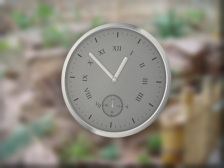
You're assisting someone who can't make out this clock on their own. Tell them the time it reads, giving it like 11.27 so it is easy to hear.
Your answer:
12.52
